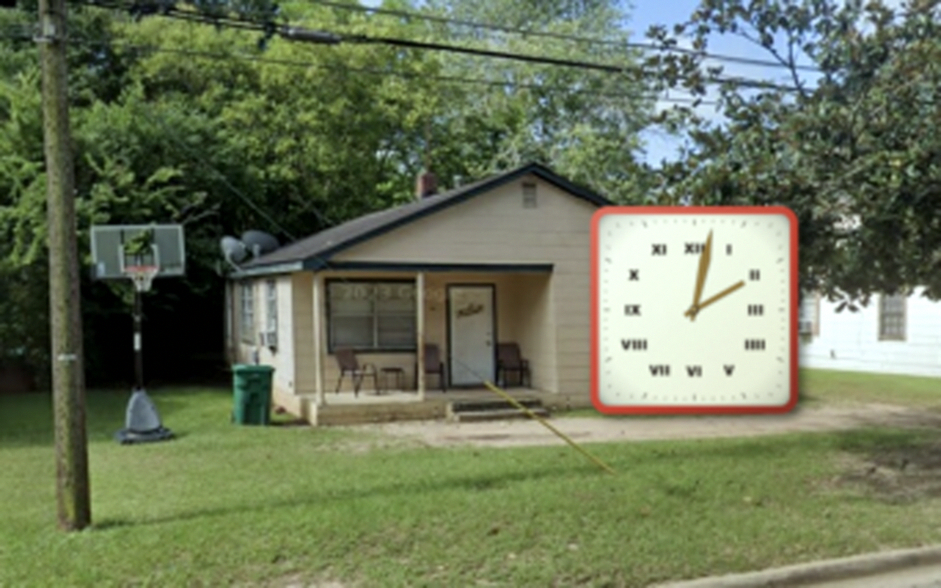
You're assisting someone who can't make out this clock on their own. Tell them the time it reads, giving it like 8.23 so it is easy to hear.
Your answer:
2.02
